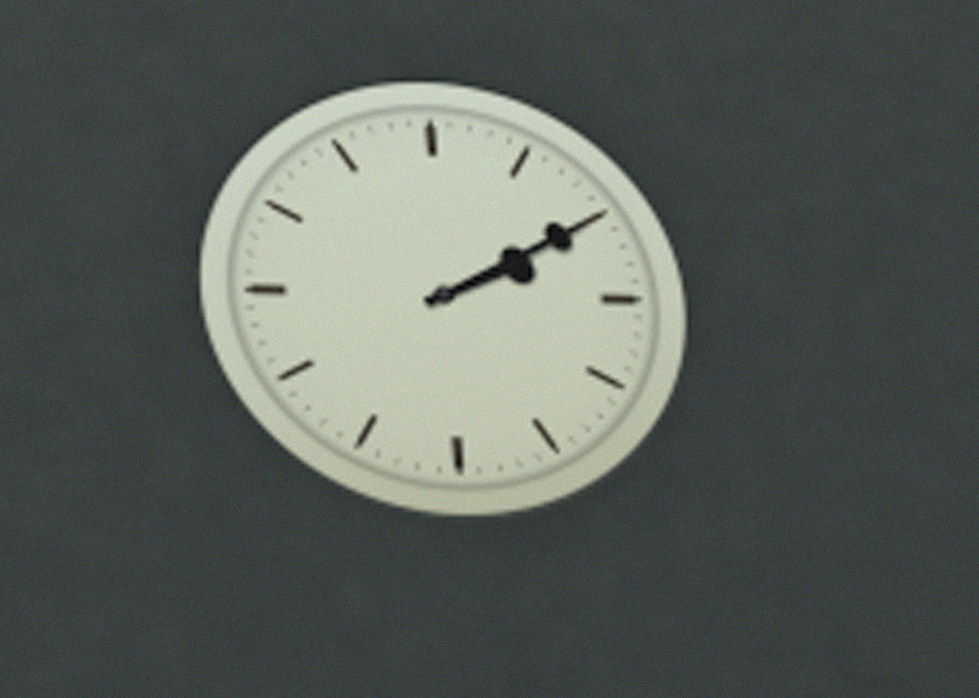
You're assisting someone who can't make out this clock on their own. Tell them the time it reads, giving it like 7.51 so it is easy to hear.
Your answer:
2.10
